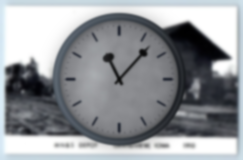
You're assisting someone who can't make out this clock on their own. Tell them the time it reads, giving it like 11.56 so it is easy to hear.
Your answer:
11.07
